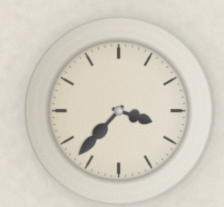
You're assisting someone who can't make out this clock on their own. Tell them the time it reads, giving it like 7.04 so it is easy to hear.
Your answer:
3.37
